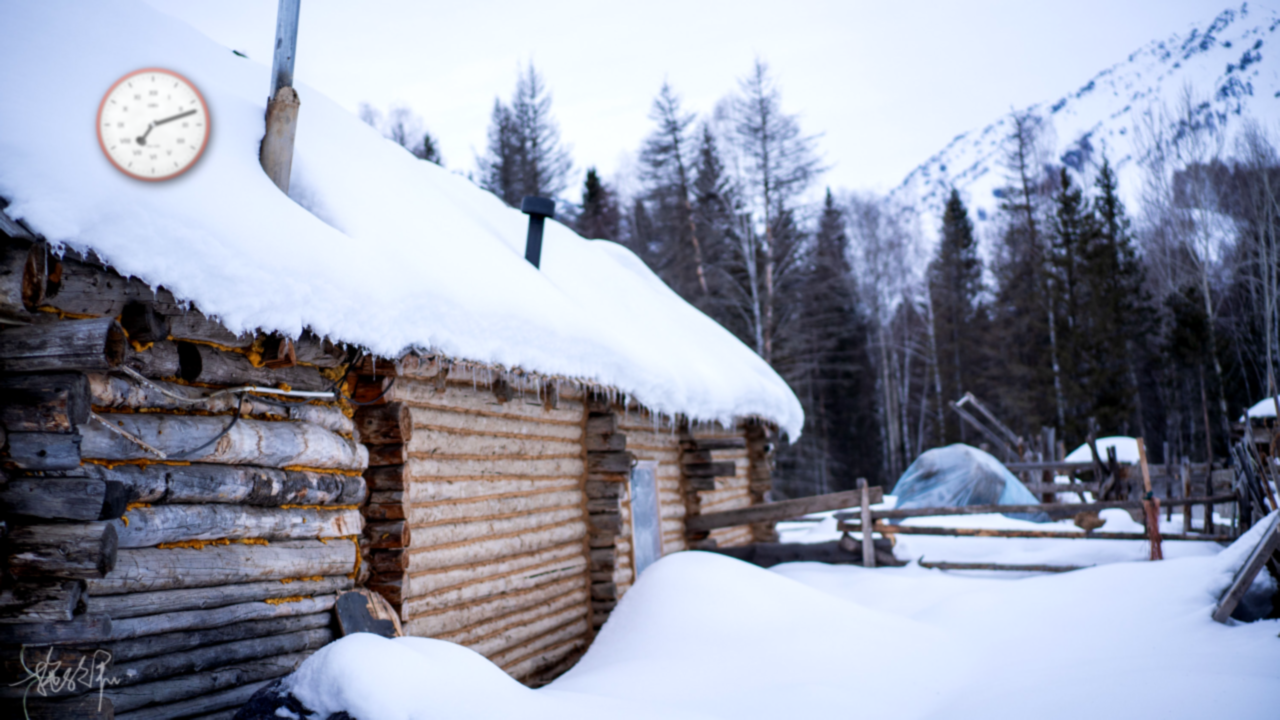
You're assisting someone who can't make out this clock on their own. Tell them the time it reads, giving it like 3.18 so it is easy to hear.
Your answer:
7.12
